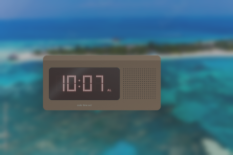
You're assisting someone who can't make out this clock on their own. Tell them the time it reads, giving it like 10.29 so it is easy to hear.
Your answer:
10.07
